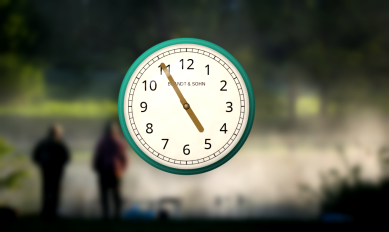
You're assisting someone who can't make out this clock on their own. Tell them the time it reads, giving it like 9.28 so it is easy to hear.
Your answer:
4.55
